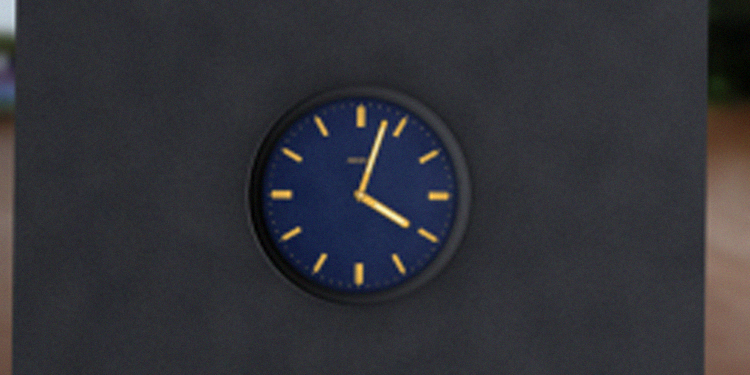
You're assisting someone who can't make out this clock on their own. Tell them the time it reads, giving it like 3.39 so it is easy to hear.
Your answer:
4.03
